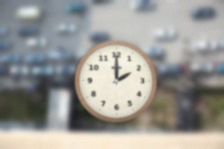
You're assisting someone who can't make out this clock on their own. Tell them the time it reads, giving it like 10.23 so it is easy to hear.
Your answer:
2.00
